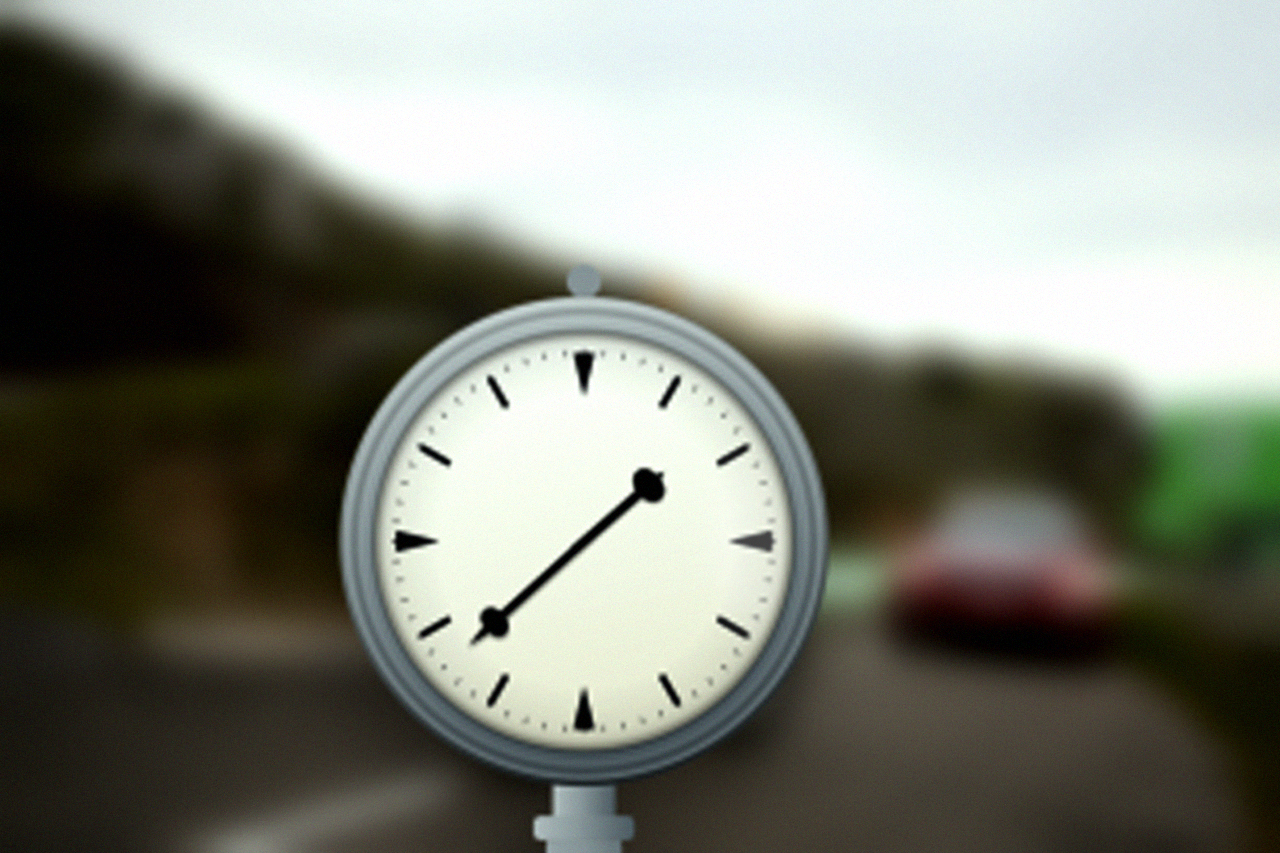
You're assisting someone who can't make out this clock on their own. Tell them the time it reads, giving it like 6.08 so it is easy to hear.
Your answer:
1.38
